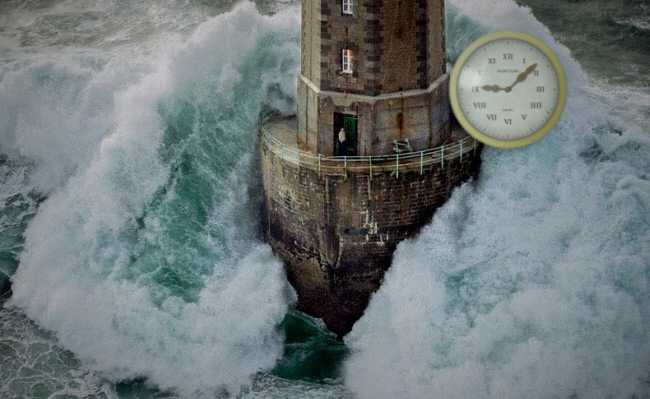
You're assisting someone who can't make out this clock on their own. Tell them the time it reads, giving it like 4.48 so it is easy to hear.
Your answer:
9.08
